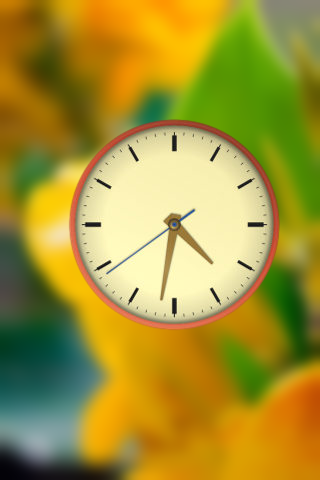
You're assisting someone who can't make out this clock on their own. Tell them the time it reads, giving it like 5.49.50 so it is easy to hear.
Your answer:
4.31.39
